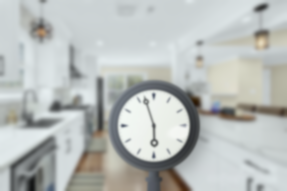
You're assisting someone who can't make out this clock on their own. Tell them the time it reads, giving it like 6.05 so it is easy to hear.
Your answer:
5.57
